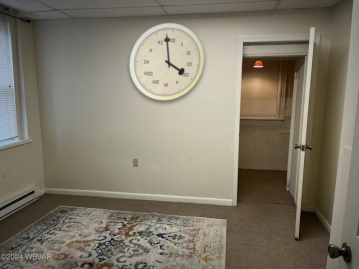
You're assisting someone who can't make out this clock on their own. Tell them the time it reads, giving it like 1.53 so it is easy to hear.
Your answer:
3.58
